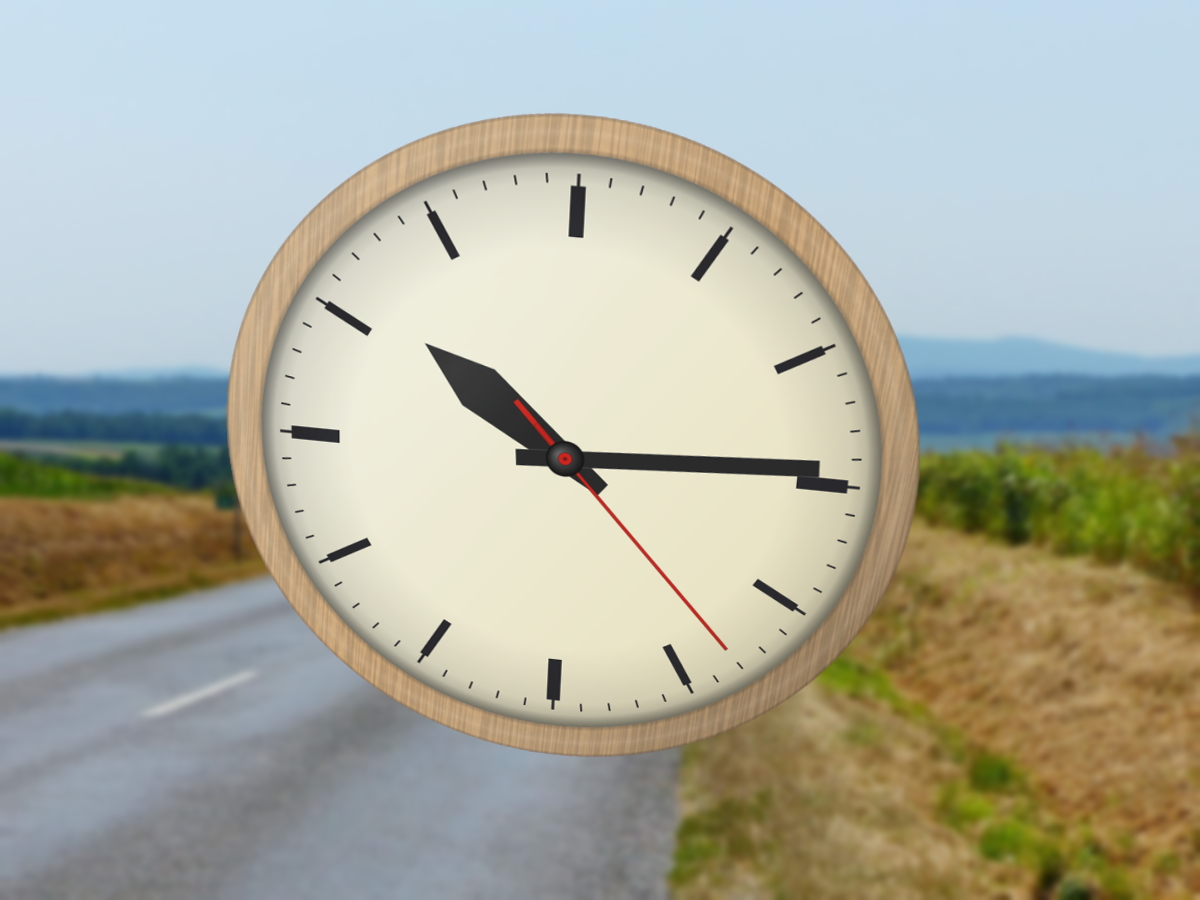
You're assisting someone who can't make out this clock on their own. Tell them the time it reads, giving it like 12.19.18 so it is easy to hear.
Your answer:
10.14.23
